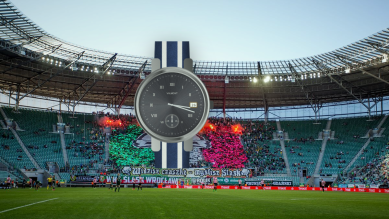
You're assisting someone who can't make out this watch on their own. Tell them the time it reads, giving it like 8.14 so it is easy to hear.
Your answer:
3.18
